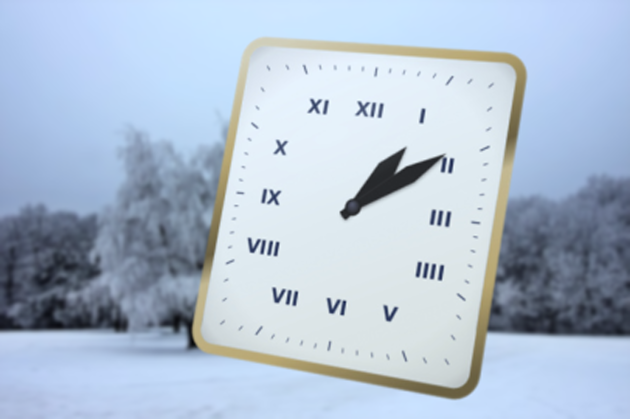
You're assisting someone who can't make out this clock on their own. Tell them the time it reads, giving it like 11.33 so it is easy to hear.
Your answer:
1.09
